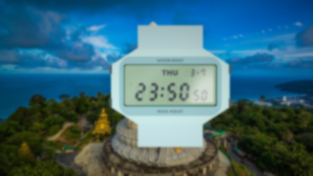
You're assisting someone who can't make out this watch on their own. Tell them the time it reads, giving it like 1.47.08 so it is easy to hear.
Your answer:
23.50.50
